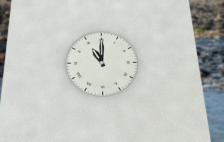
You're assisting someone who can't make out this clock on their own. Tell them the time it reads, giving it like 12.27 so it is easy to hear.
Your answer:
11.00
